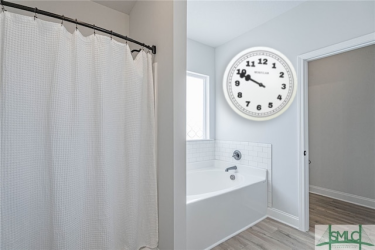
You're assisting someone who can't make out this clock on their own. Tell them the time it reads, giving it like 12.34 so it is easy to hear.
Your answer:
9.49
